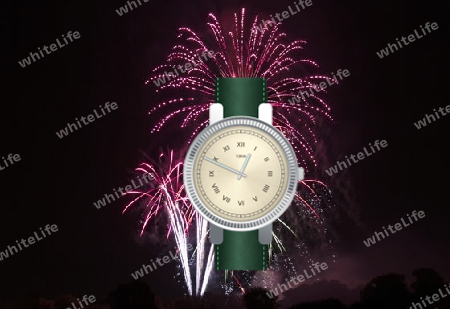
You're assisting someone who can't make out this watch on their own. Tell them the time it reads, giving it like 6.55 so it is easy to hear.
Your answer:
12.49
